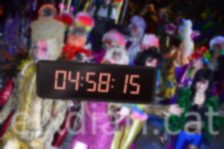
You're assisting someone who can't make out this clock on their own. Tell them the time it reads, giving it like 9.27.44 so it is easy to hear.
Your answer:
4.58.15
